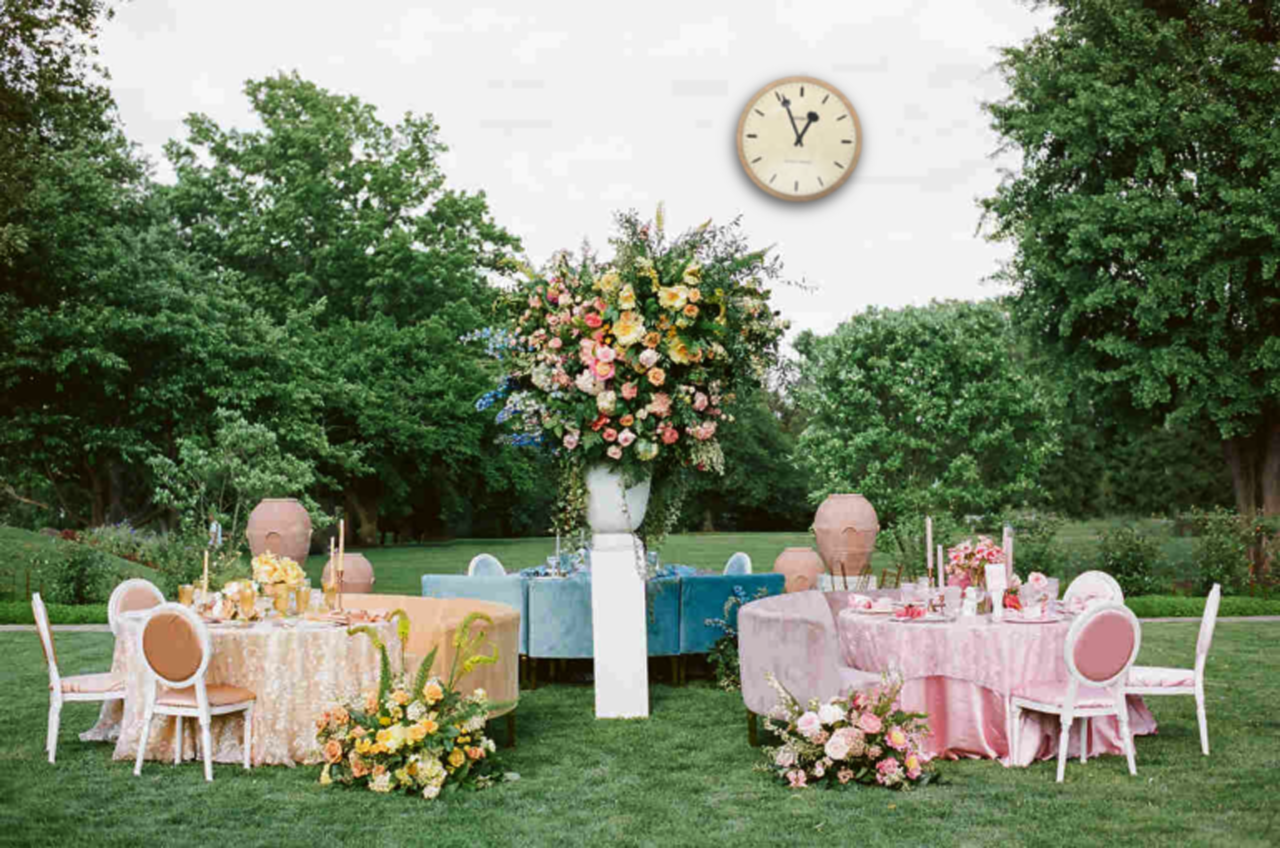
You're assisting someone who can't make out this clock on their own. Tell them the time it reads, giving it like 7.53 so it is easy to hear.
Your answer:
12.56
